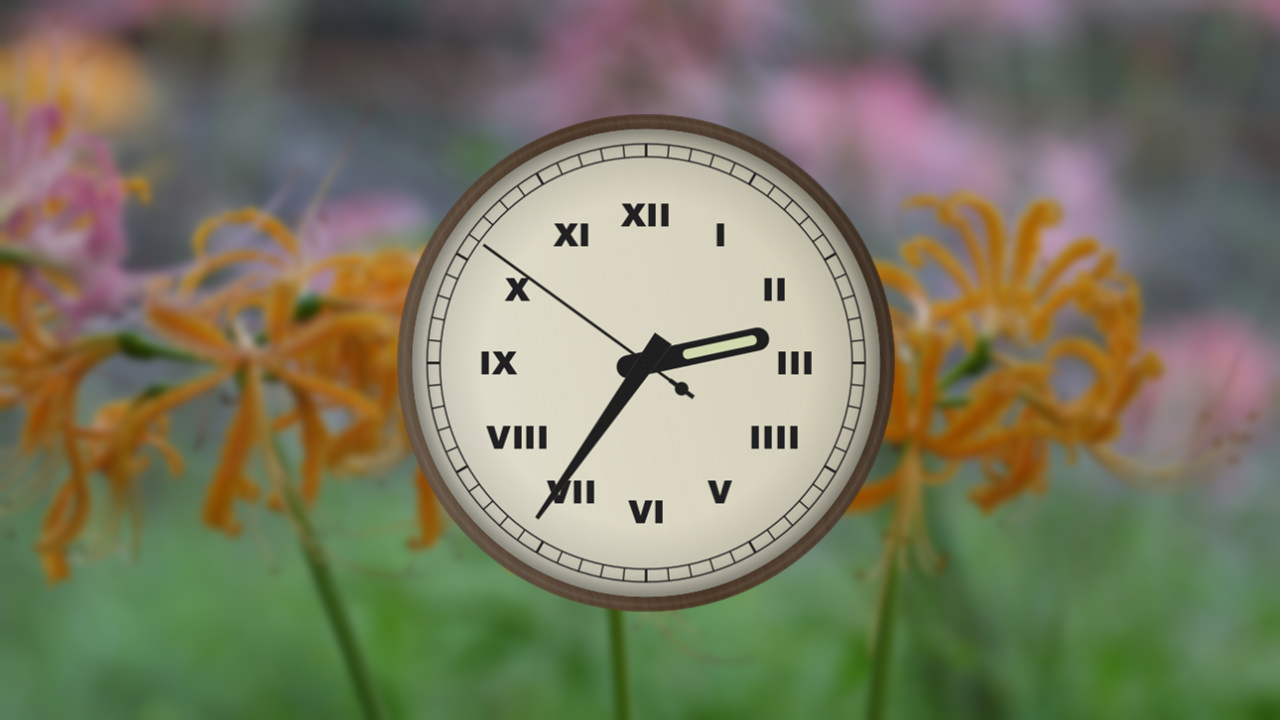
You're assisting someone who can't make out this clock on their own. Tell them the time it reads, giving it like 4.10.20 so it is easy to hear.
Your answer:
2.35.51
